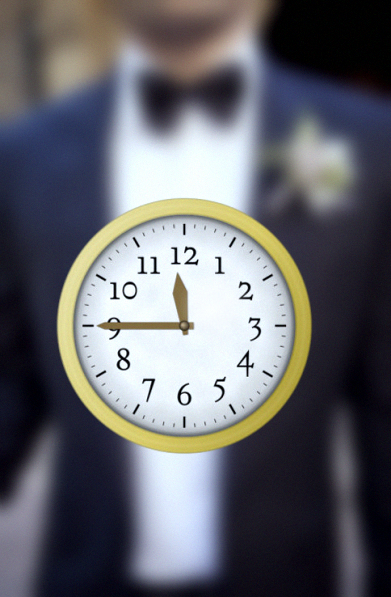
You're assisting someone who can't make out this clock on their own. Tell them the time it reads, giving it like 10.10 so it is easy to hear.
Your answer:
11.45
